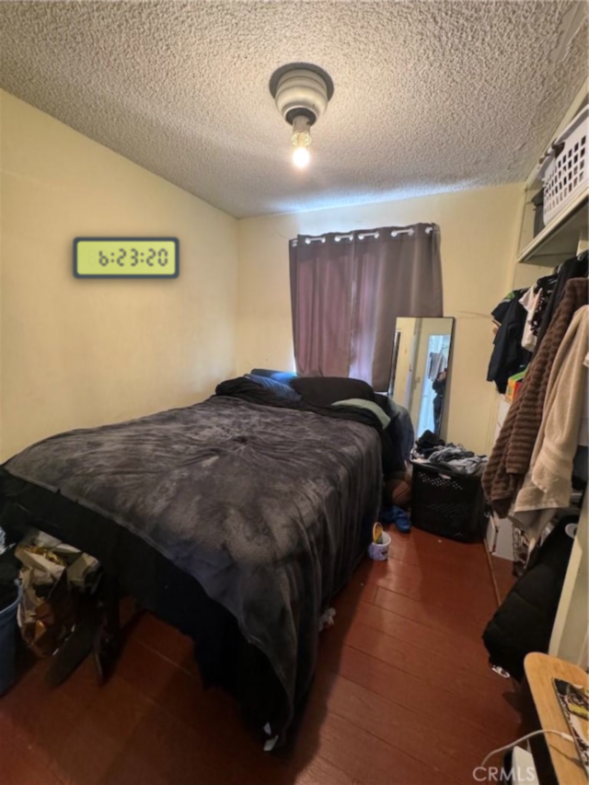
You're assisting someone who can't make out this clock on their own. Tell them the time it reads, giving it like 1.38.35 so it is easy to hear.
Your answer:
6.23.20
